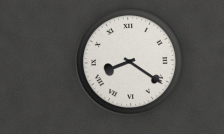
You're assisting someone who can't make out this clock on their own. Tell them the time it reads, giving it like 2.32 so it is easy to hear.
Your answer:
8.21
